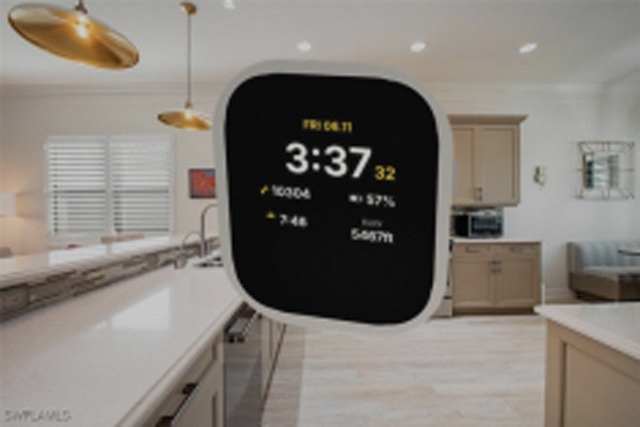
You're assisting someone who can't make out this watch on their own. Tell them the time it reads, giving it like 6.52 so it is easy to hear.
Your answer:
3.37
